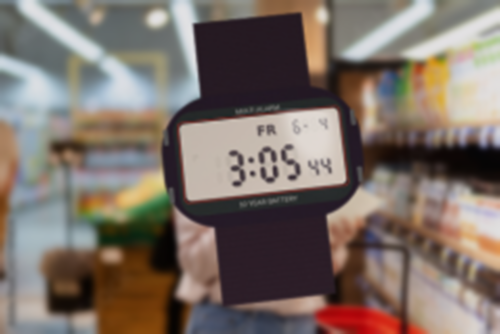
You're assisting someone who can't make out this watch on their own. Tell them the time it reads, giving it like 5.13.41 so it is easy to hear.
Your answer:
3.05.44
